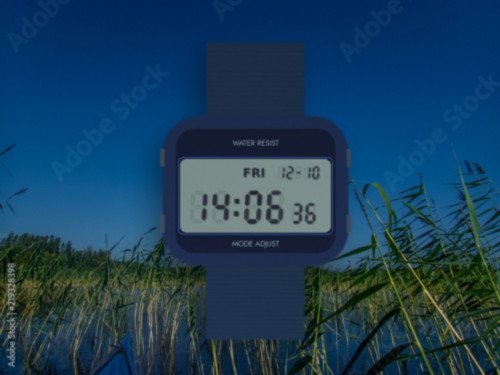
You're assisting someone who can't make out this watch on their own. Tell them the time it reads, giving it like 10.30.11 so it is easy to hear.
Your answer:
14.06.36
